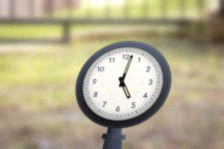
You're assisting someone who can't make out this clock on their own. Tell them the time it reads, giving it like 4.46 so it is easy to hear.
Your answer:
5.02
